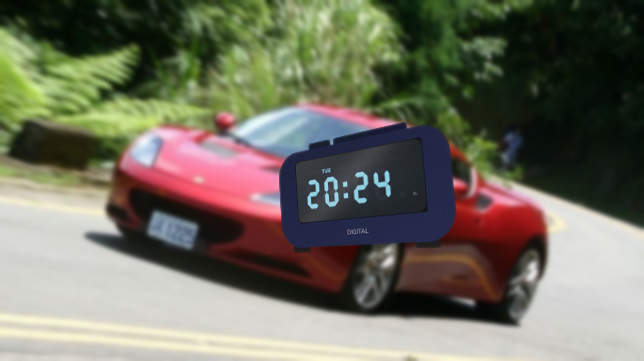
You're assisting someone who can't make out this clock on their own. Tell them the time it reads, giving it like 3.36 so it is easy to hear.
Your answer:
20.24
